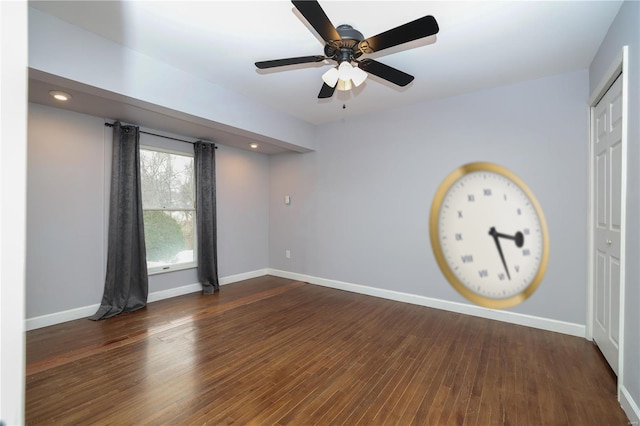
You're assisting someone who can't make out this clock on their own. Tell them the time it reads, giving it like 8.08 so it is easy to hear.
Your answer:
3.28
